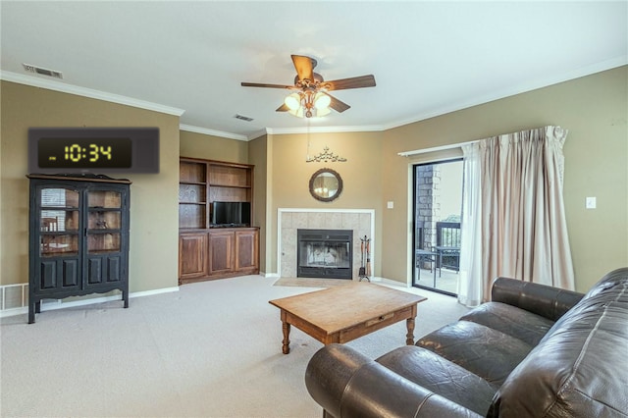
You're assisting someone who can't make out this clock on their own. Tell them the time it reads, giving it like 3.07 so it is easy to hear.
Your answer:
10.34
